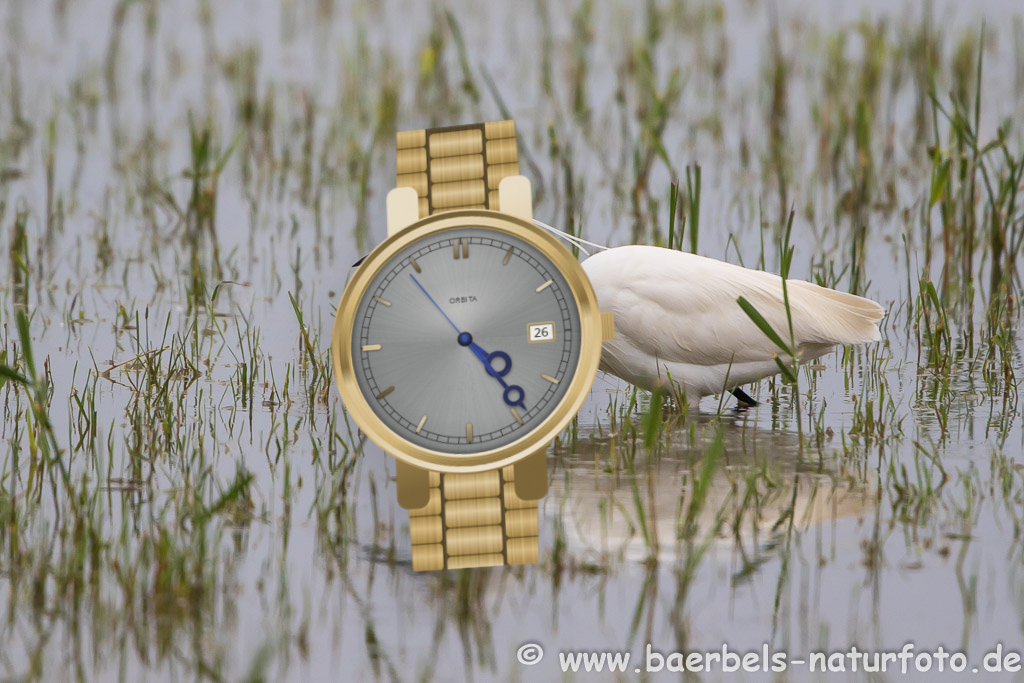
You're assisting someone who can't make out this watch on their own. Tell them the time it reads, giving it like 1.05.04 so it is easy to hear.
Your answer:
4.23.54
